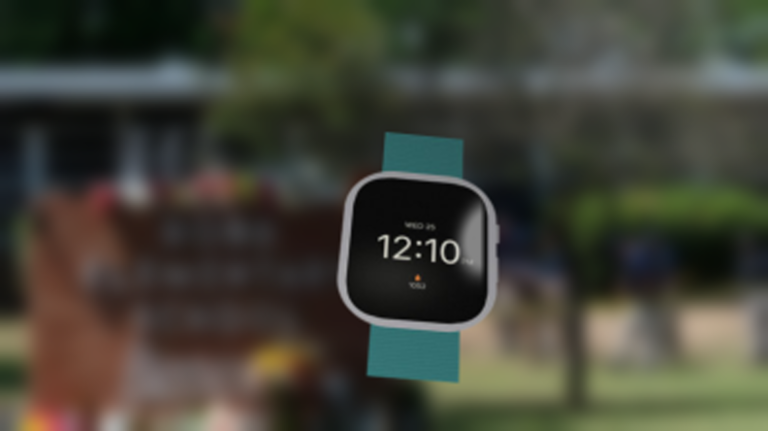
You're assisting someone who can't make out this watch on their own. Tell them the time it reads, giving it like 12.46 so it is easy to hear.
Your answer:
12.10
